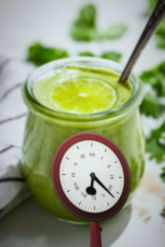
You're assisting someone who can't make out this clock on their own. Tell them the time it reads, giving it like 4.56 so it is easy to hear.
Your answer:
6.22
